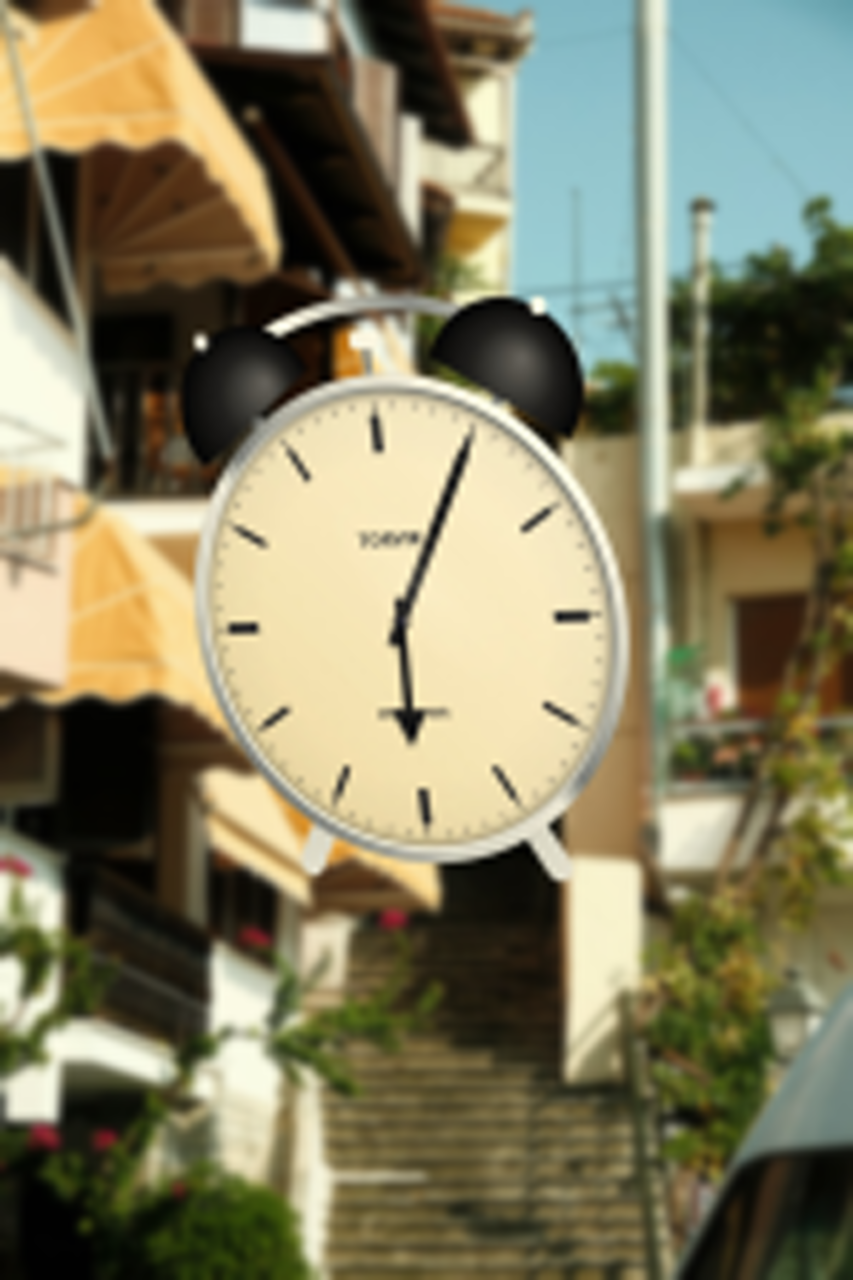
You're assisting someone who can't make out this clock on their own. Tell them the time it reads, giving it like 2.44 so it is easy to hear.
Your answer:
6.05
